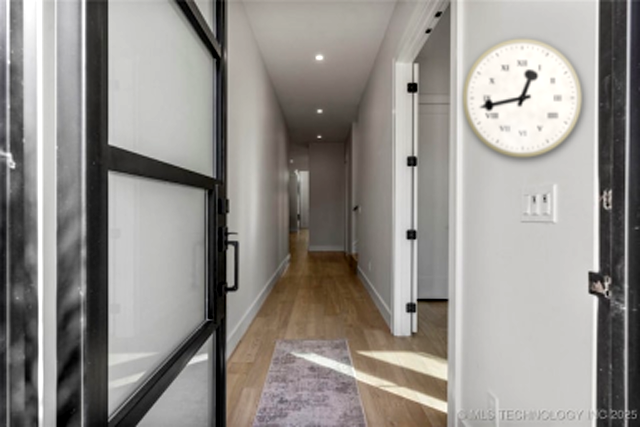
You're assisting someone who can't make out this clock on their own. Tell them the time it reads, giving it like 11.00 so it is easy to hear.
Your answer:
12.43
